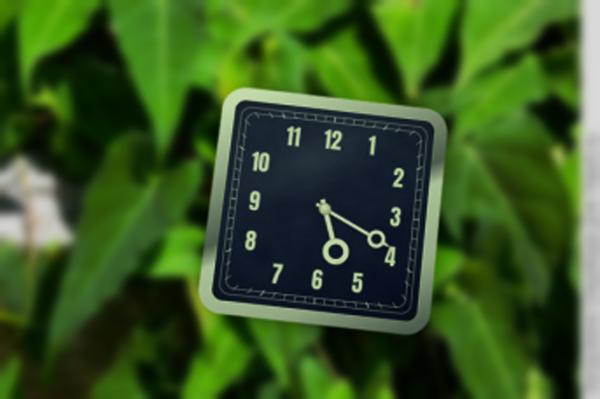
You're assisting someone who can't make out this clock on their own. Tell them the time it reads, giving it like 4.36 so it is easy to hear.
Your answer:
5.19
